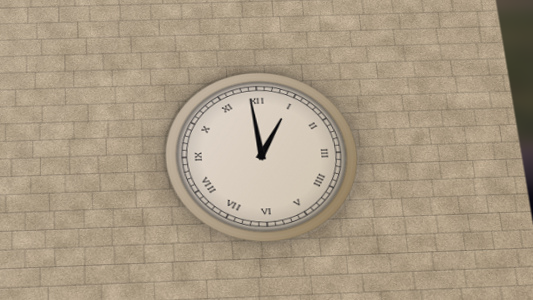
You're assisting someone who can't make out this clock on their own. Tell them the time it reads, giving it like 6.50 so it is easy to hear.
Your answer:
12.59
